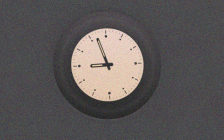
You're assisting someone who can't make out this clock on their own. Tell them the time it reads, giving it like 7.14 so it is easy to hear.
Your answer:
8.57
